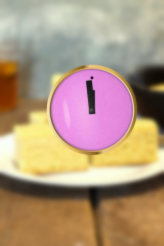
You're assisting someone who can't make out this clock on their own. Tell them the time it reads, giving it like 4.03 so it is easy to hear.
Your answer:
11.59
